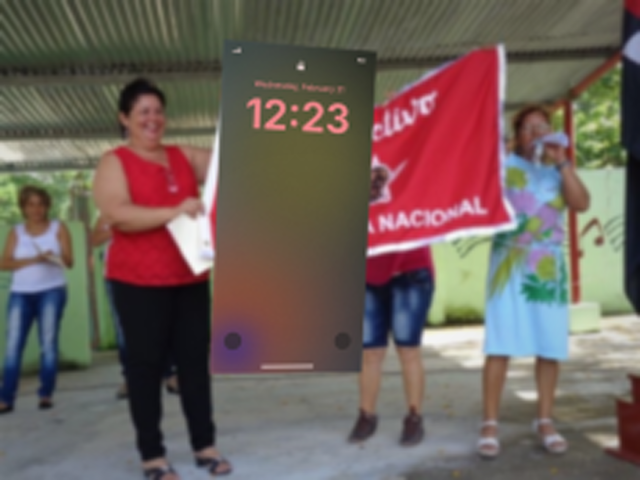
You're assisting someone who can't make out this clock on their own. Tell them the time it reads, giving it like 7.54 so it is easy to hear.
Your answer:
12.23
